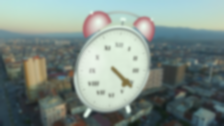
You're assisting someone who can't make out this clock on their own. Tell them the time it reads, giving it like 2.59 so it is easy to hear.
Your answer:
4.21
